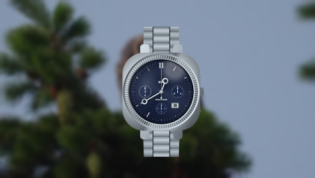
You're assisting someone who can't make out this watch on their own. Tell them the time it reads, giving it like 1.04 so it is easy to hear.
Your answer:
12.40
